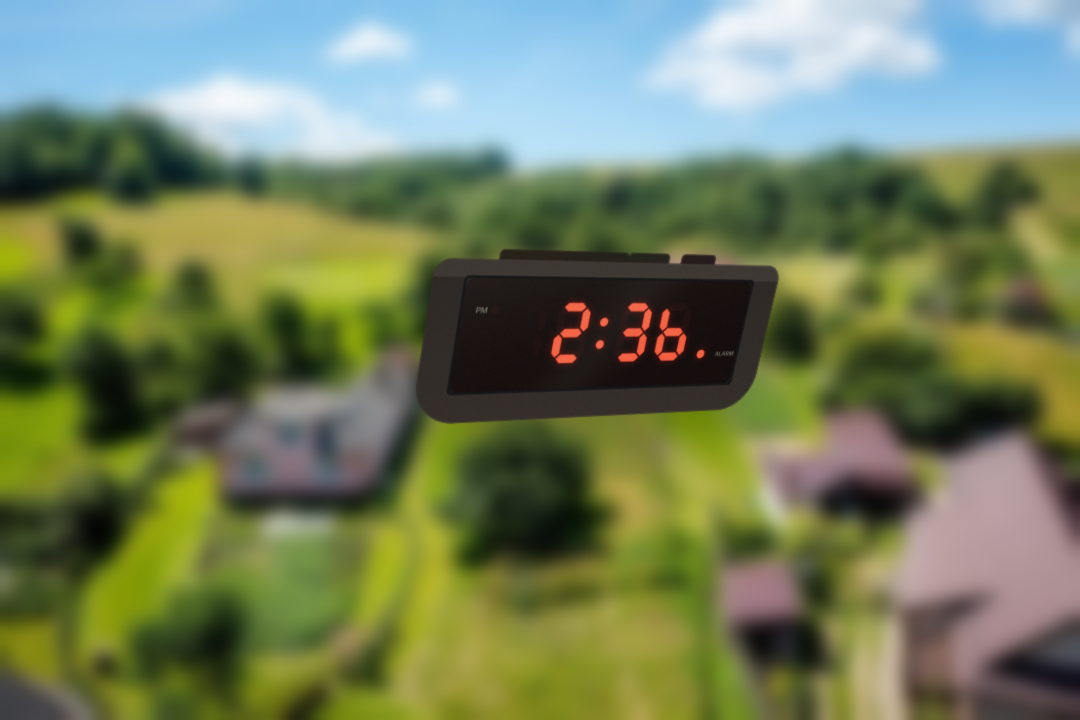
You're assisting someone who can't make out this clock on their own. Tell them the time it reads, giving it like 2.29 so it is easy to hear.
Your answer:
2.36
